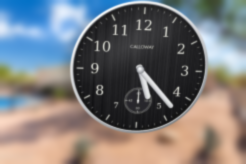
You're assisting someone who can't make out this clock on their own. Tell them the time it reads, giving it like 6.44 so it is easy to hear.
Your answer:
5.23
